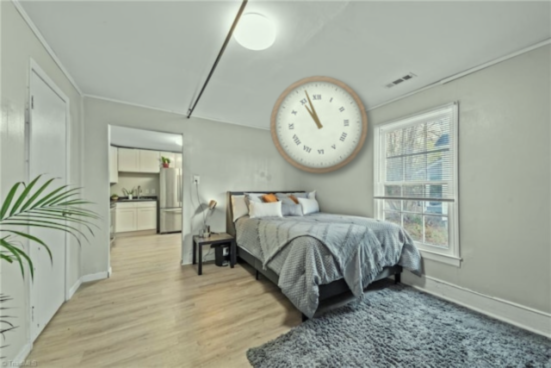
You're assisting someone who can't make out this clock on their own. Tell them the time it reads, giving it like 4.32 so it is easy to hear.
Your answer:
10.57
